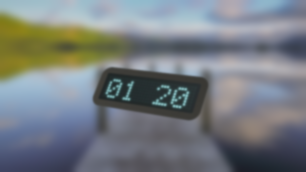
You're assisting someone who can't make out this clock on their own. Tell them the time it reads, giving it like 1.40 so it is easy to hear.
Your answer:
1.20
